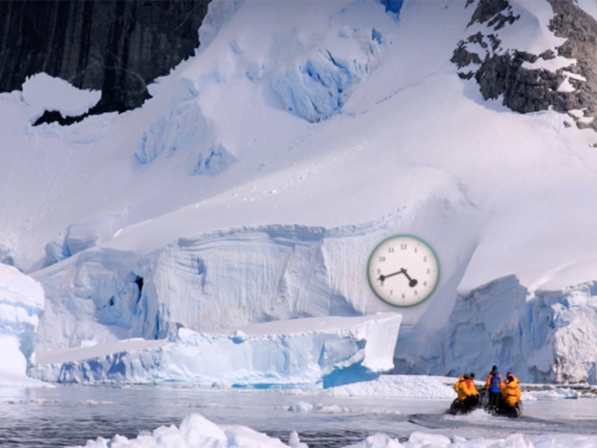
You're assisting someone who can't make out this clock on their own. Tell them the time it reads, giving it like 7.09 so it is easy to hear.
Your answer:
4.42
